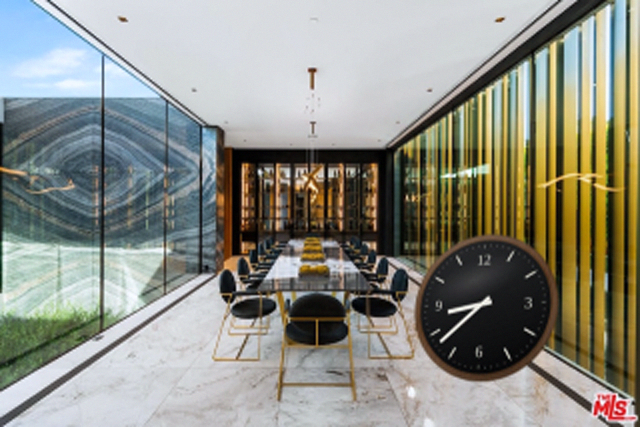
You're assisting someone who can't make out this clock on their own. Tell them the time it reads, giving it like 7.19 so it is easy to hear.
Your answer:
8.38
